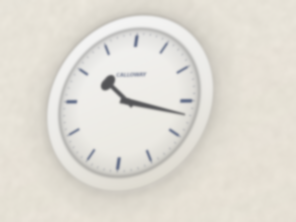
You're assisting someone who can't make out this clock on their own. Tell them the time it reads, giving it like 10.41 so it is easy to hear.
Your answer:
10.17
